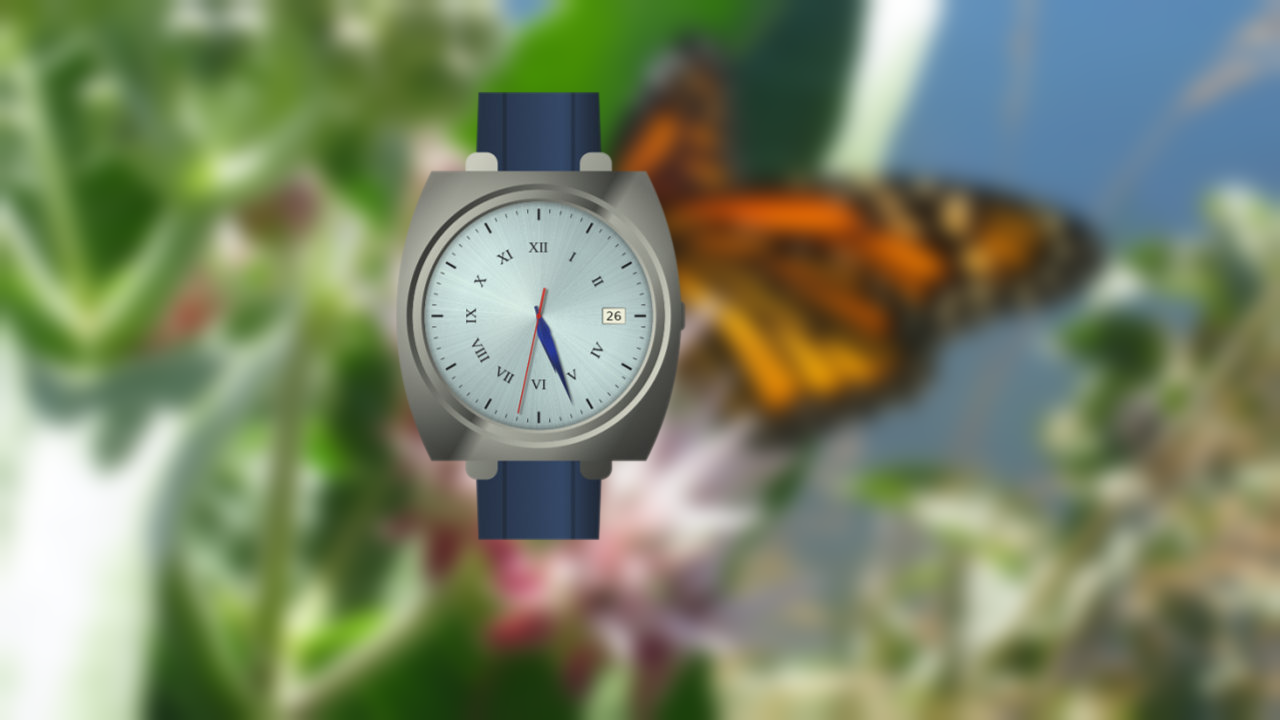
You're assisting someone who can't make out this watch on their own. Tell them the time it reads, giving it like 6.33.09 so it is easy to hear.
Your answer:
5.26.32
